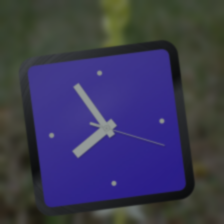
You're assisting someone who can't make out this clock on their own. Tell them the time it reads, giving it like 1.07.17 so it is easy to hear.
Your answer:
7.55.19
